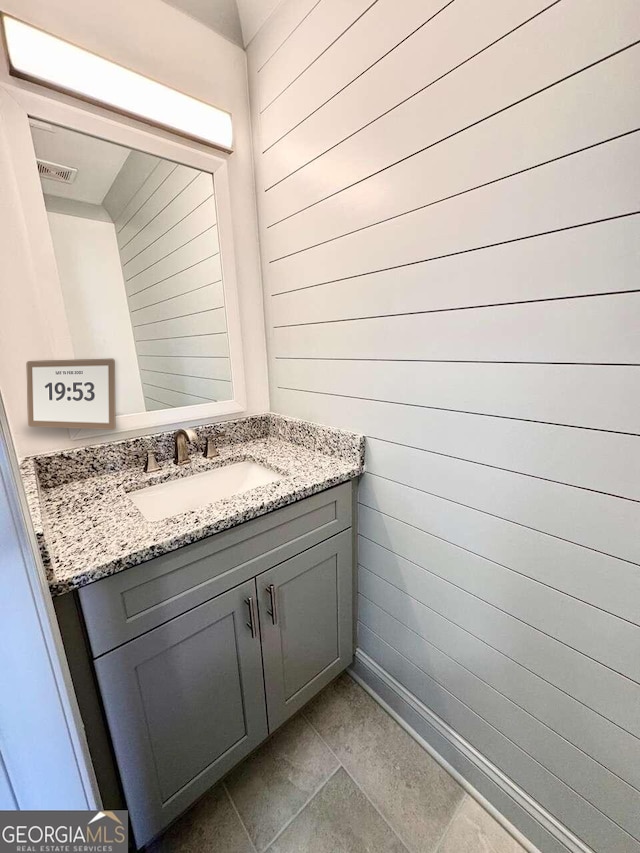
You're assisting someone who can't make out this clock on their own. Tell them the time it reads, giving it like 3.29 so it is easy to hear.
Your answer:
19.53
